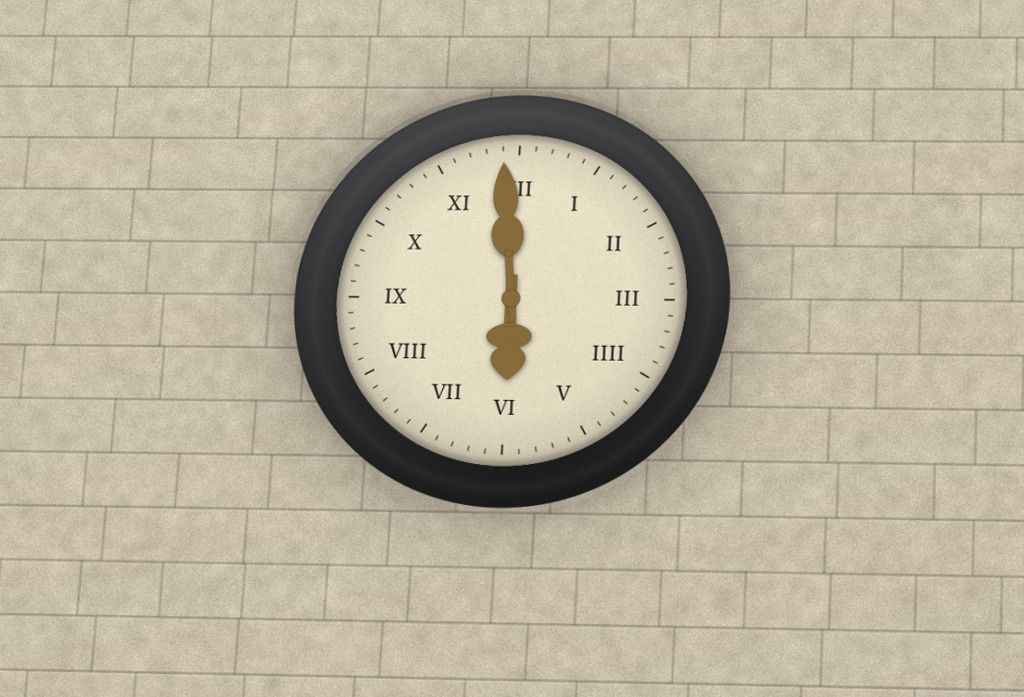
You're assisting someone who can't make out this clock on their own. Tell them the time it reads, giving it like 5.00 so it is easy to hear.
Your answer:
5.59
